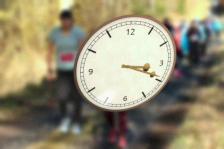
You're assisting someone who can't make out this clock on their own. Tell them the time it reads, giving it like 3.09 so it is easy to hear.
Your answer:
3.19
